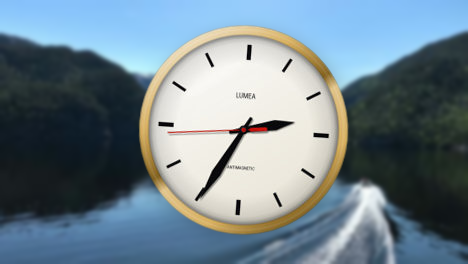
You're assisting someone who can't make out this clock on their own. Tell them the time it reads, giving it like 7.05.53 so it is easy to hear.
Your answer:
2.34.44
